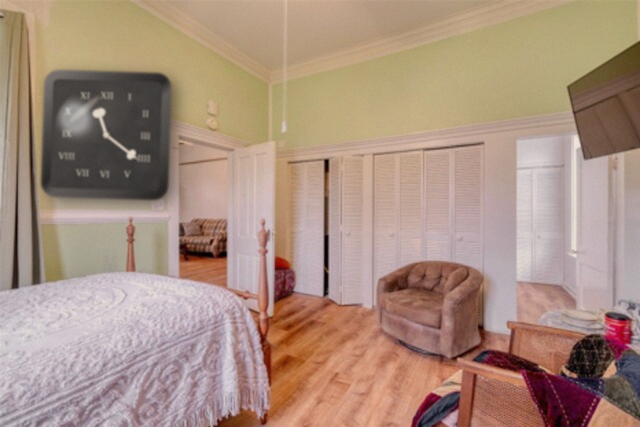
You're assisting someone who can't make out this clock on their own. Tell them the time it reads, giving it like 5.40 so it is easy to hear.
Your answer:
11.21
